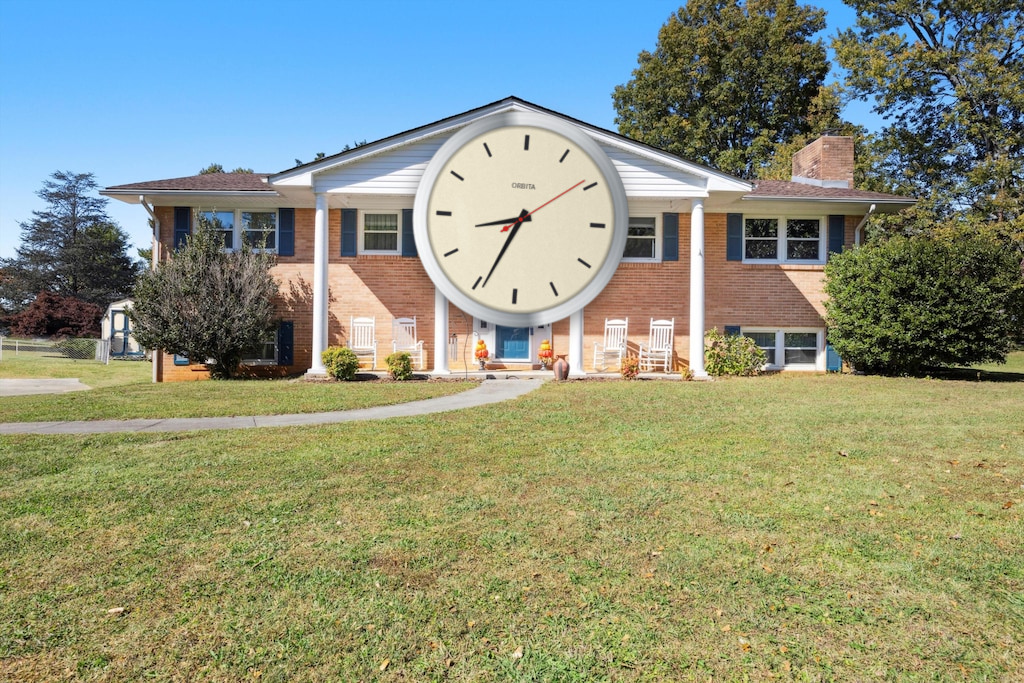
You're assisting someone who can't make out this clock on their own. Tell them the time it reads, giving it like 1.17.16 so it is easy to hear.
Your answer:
8.34.09
